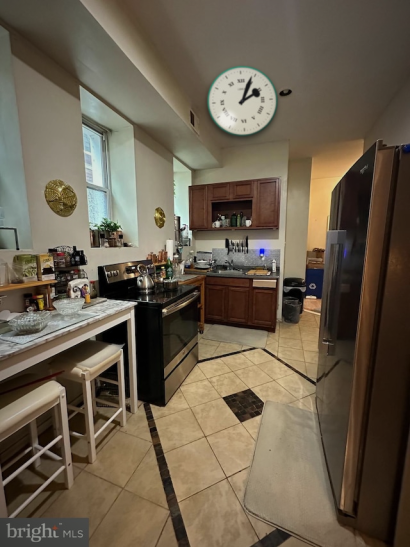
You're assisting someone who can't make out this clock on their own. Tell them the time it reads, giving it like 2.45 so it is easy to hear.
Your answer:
2.04
